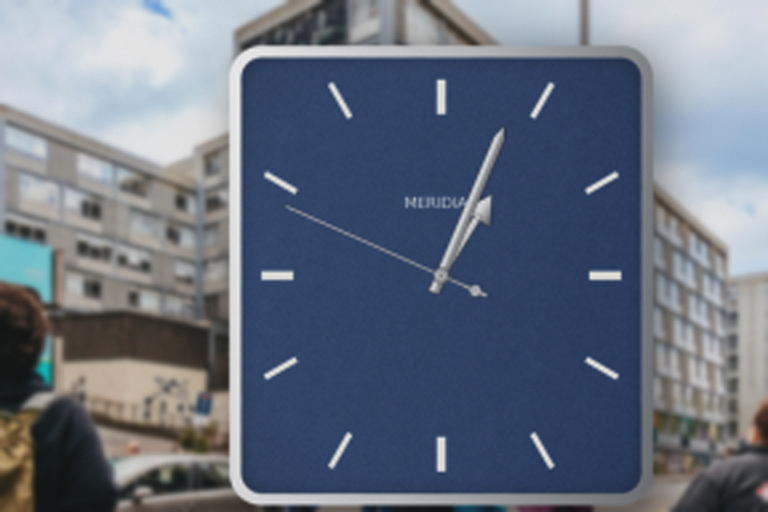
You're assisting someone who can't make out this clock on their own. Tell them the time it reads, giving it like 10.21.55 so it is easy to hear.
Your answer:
1.03.49
